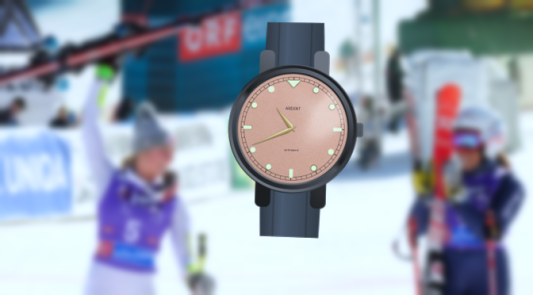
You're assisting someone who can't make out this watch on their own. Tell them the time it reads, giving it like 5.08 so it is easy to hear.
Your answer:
10.41
